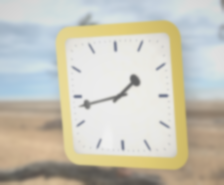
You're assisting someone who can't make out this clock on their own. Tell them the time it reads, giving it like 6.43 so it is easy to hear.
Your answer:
1.43
